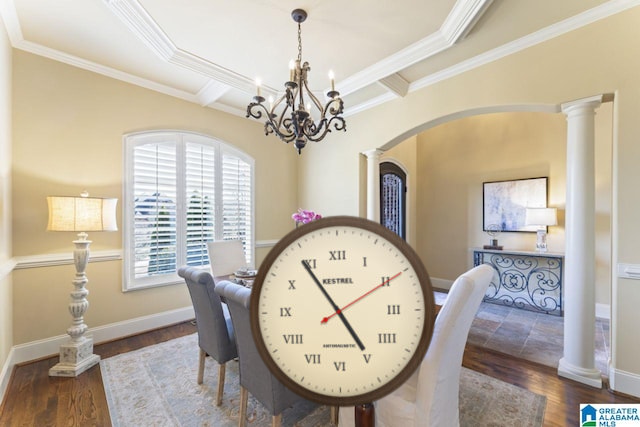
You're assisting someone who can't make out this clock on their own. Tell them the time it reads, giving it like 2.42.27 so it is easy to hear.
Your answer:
4.54.10
